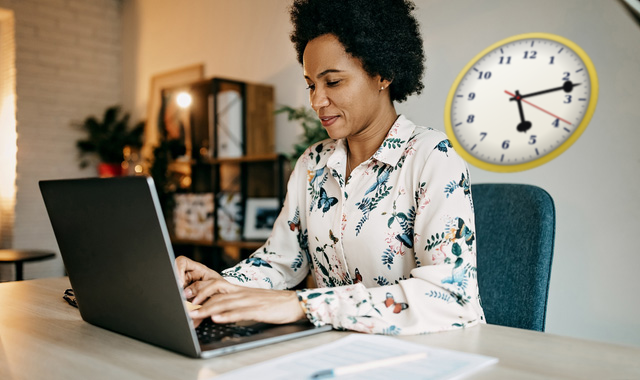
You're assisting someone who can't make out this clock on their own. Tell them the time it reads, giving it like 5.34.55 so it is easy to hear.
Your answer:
5.12.19
